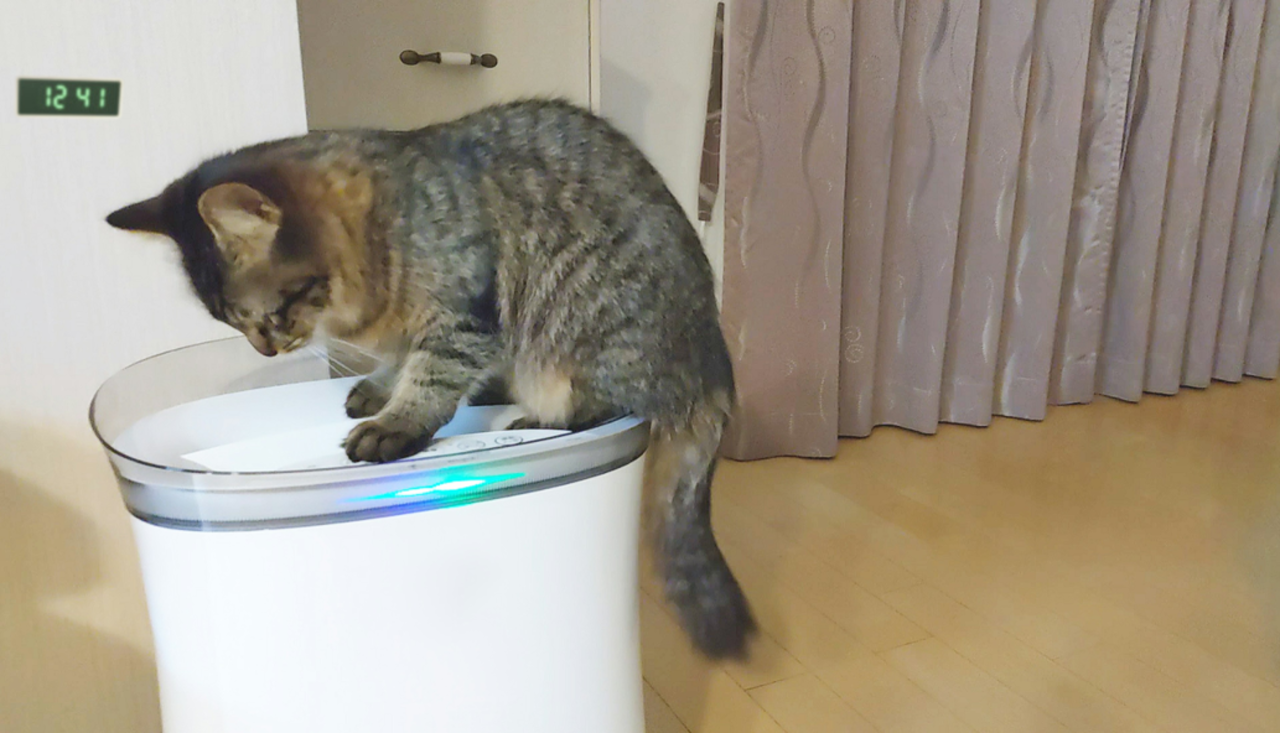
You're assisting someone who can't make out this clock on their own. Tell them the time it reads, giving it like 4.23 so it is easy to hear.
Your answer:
12.41
